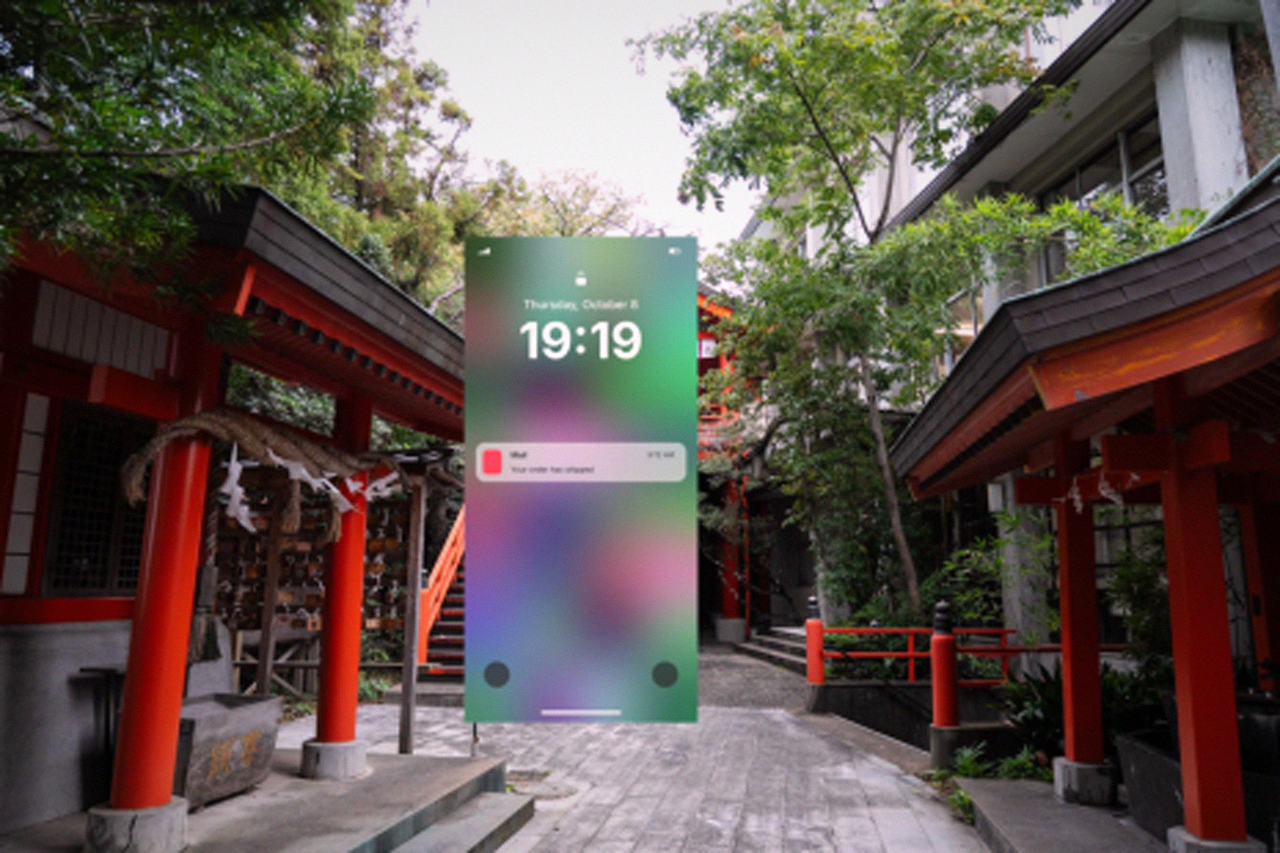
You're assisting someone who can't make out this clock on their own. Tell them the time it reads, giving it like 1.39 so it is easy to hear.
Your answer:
19.19
